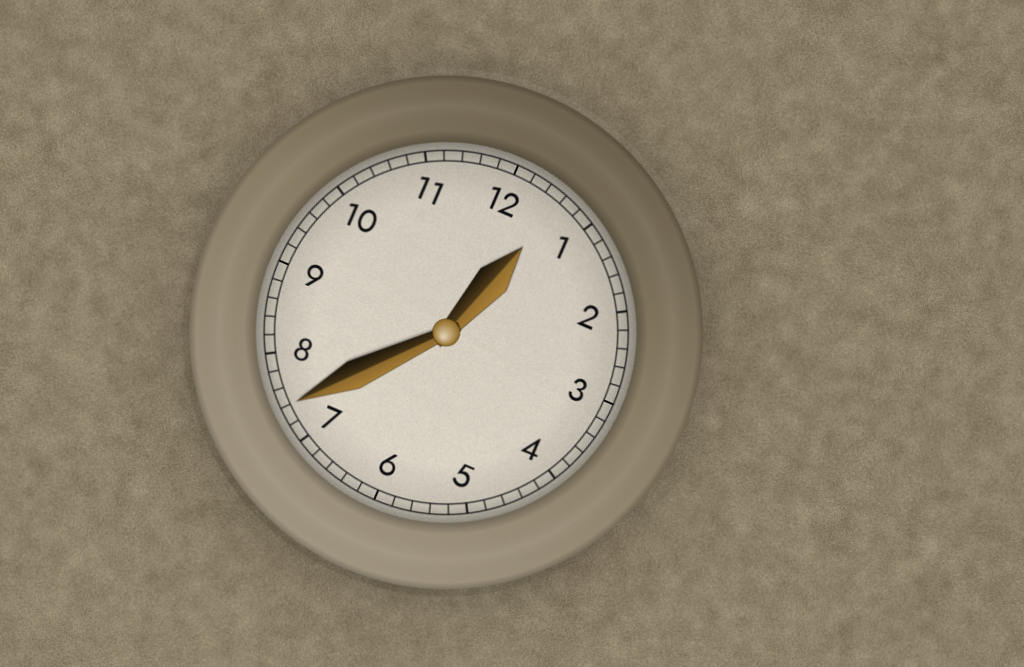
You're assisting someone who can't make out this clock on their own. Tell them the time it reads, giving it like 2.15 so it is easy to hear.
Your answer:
12.37
